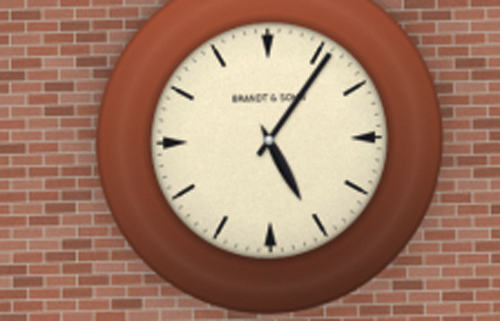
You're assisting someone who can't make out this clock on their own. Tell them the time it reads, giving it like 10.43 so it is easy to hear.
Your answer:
5.06
